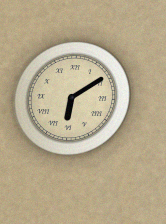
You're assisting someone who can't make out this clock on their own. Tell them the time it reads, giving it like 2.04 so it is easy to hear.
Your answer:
6.09
